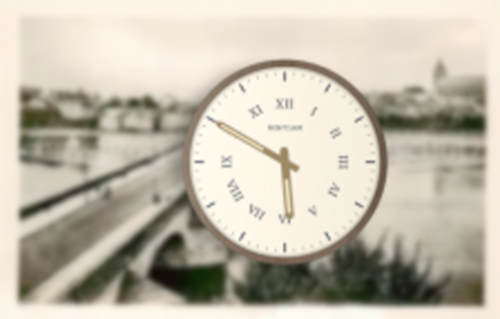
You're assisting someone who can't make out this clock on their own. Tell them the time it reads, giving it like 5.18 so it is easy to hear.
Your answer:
5.50
